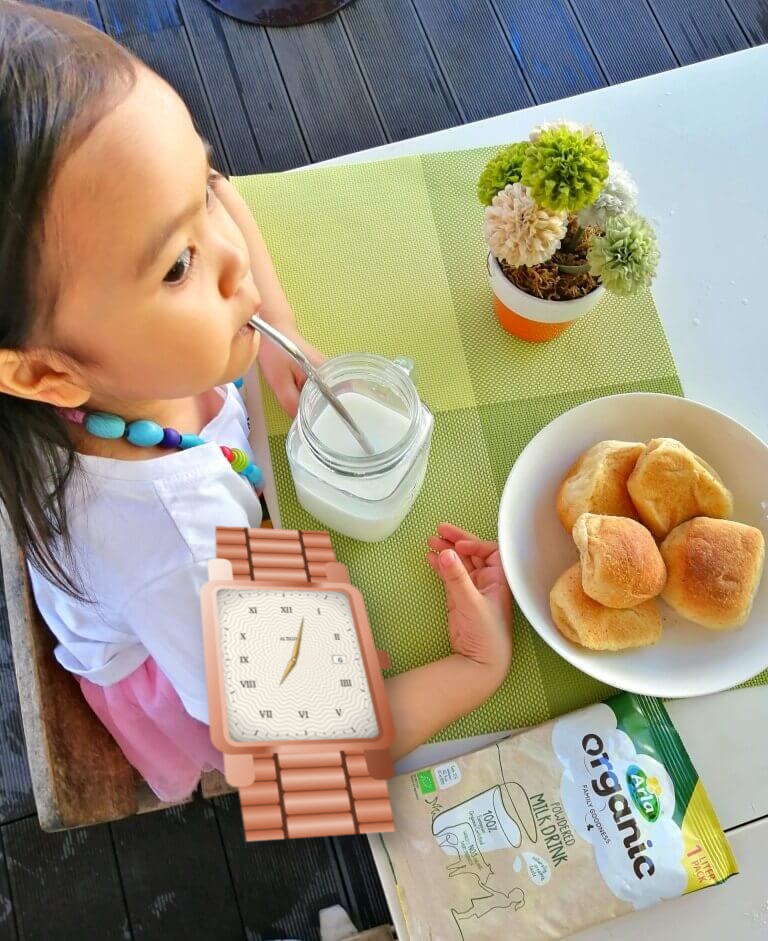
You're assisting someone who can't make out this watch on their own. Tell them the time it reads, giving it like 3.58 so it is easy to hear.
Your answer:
7.03
